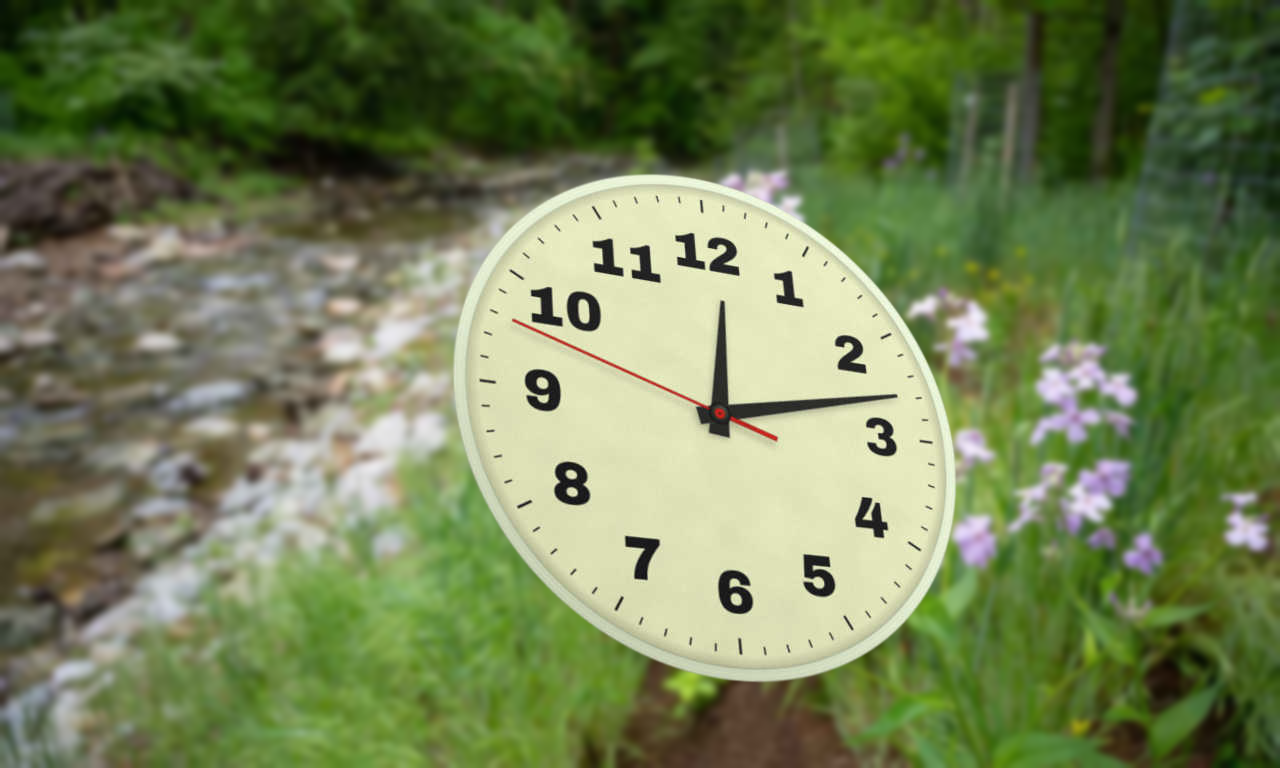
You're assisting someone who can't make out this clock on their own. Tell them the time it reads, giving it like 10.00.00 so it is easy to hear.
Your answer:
12.12.48
